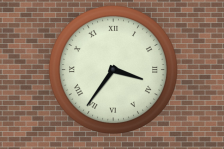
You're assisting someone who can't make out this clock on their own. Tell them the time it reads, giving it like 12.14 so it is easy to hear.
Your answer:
3.36
